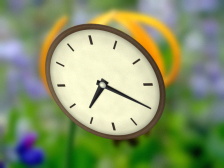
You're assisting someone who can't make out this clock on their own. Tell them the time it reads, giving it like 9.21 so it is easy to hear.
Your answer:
7.20
